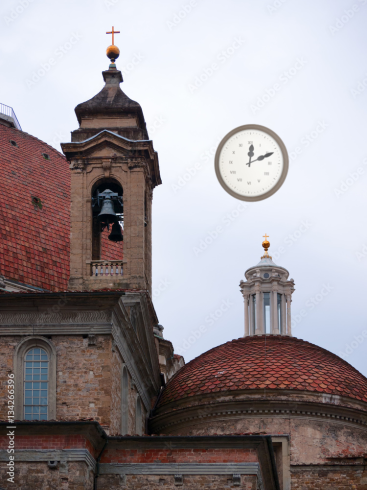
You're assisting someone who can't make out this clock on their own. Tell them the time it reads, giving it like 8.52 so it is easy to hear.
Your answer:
12.11
